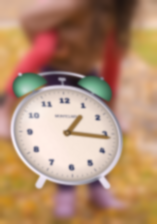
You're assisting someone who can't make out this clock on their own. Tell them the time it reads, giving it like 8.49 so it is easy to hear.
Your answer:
1.16
